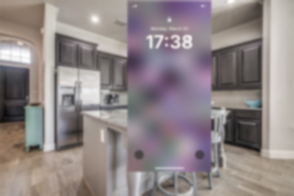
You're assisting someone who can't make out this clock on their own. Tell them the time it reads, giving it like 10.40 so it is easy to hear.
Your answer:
17.38
